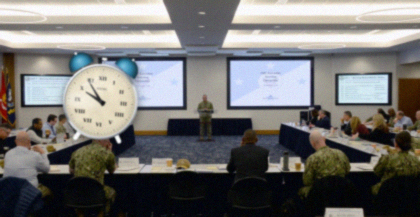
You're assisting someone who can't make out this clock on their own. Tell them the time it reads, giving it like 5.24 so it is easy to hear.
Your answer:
9.54
